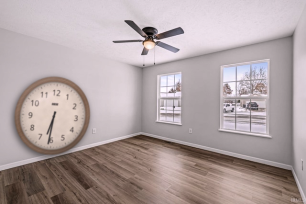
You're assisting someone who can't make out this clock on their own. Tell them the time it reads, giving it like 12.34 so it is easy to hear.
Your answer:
6.31
